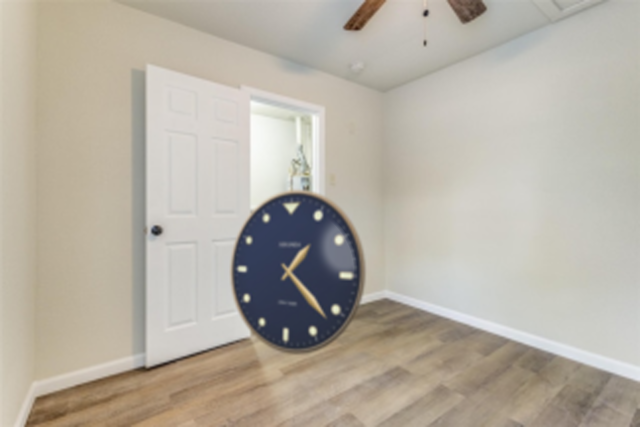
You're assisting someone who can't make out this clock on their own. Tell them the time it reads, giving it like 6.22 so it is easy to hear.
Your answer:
1.22
